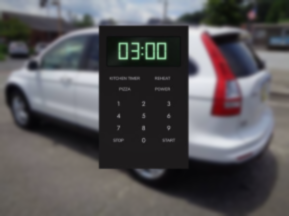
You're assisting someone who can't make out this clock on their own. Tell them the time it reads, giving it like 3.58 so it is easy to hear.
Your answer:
3.00
